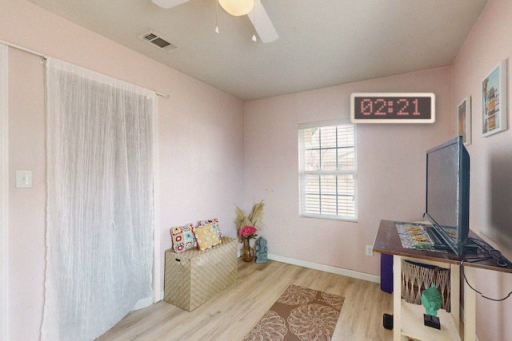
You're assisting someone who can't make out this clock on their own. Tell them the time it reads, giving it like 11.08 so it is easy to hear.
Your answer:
2.21
